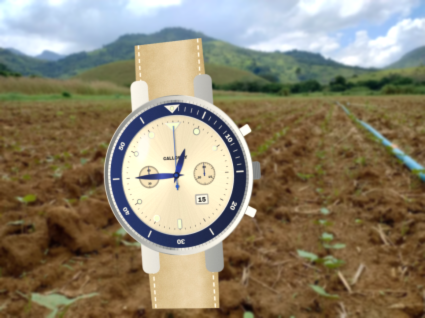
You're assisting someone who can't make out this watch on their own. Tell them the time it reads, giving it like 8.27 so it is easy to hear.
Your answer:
12.45
